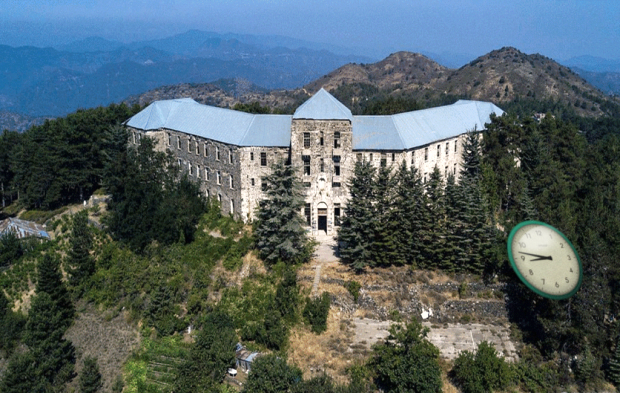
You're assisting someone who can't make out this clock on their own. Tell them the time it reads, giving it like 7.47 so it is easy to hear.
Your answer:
8.47
